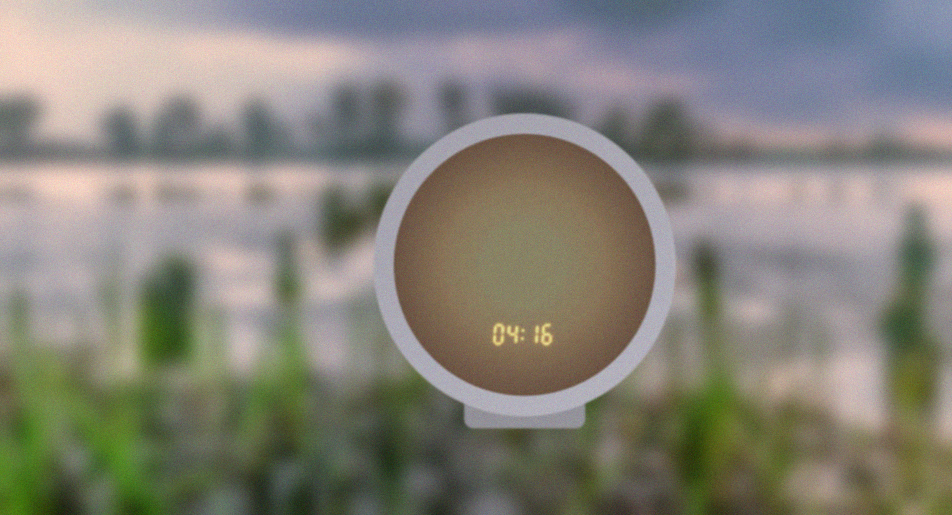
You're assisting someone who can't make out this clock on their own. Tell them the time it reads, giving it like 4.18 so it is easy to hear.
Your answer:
4.16
